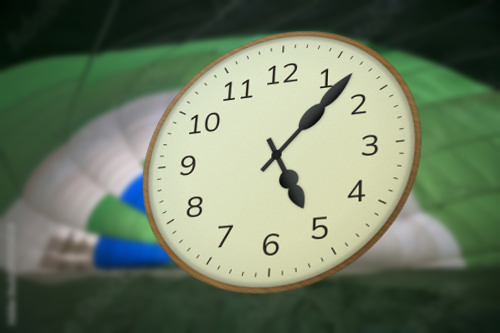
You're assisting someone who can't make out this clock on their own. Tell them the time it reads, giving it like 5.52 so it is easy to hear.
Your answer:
5.07
